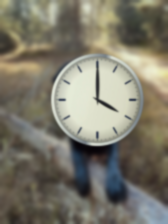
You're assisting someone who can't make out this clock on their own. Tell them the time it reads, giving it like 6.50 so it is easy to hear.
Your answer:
4.00
